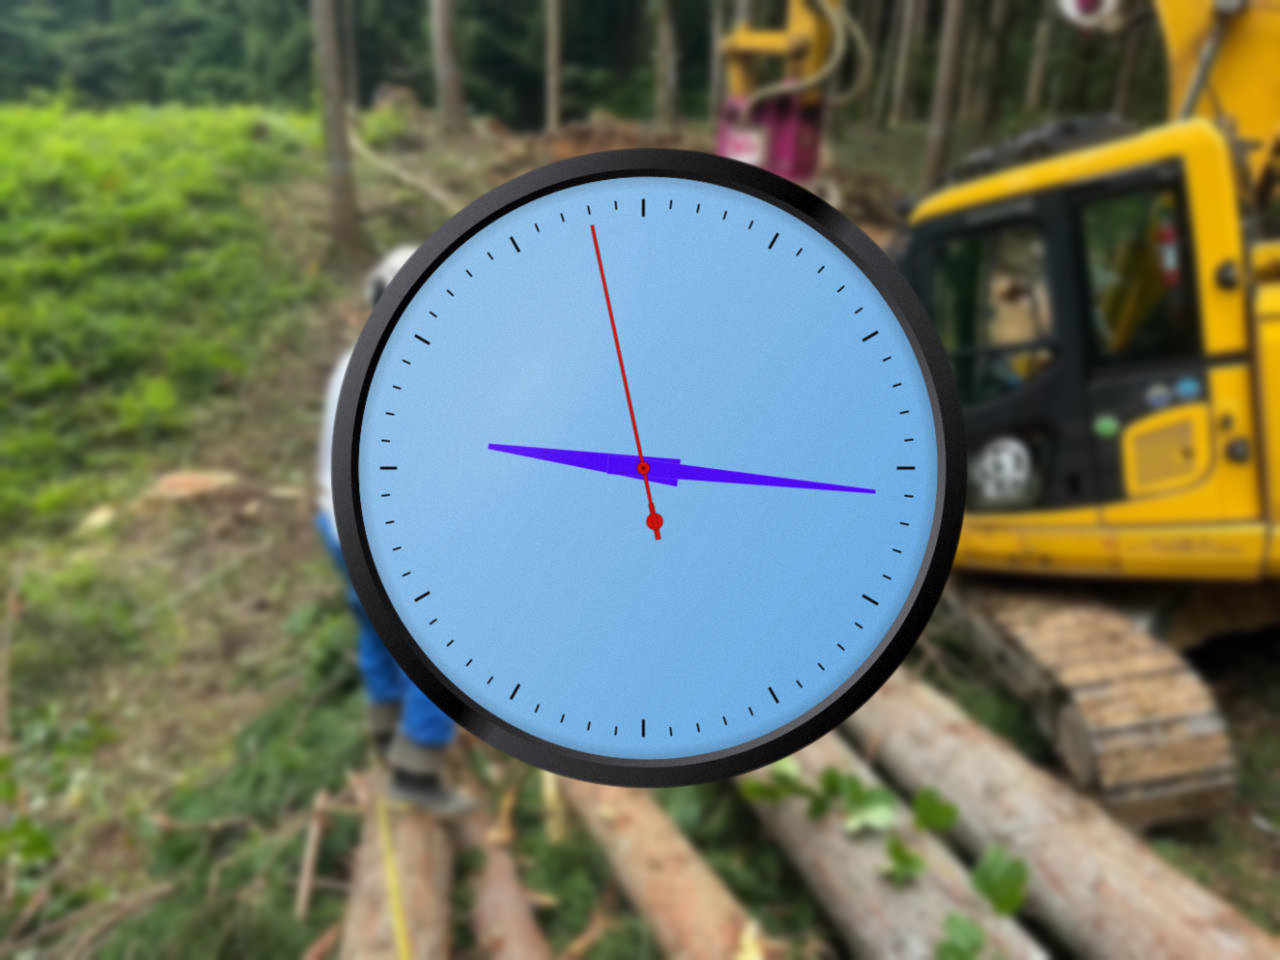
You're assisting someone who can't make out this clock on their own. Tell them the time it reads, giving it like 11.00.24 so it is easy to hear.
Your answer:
9.15.58
